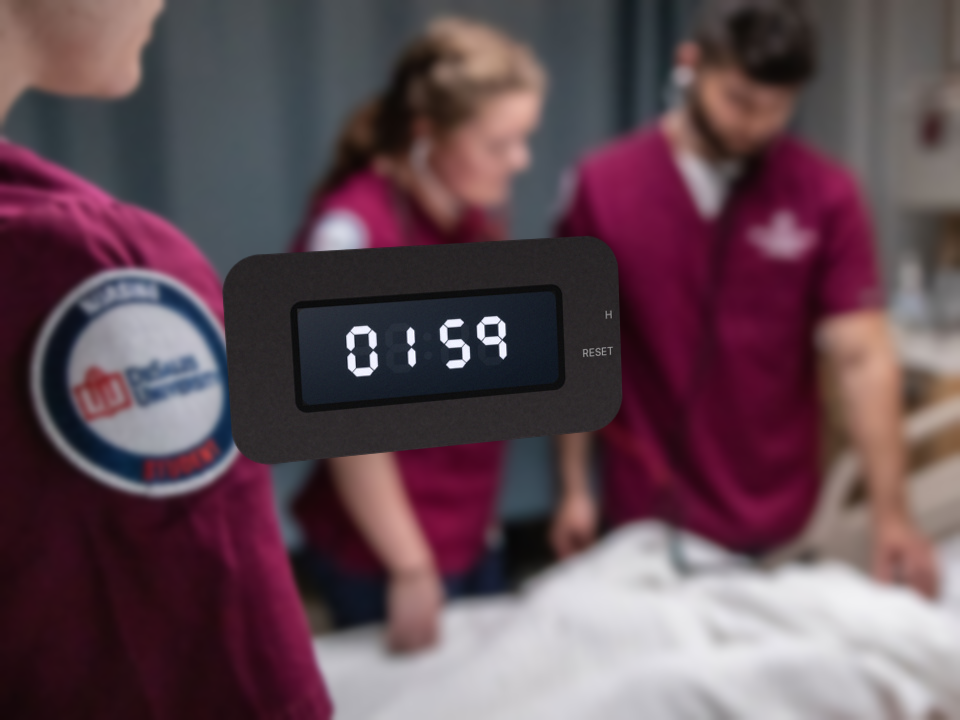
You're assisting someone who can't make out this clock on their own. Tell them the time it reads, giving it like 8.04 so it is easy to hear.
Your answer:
1.59
